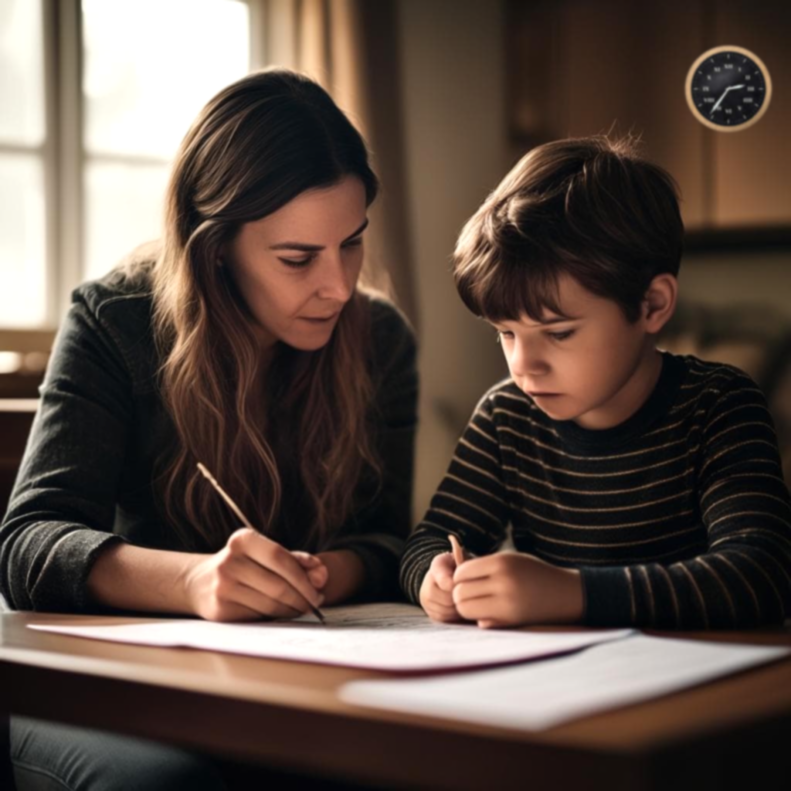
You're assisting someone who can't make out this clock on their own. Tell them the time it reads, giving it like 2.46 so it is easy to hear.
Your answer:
2.36
